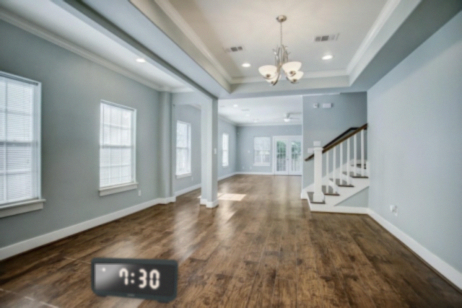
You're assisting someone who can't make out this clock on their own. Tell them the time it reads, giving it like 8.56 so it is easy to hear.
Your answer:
7.30
